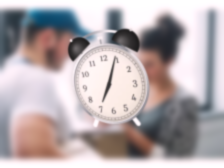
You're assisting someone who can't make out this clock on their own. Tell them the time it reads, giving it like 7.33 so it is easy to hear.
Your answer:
7.04
